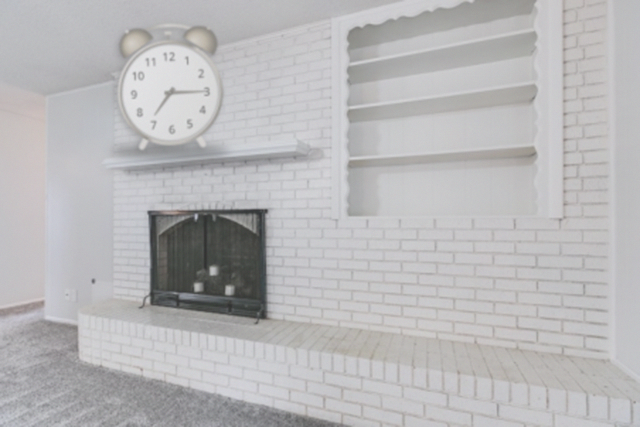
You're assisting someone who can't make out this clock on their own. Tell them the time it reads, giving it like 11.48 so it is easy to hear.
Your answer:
7.15
